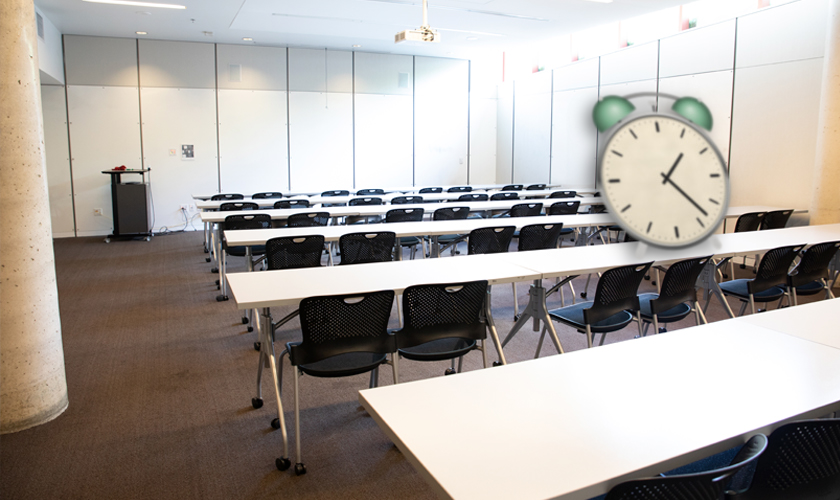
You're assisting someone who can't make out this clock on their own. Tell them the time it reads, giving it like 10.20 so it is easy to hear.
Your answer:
1.23
